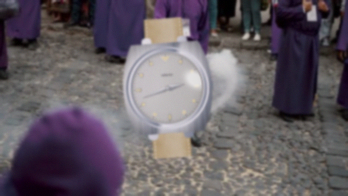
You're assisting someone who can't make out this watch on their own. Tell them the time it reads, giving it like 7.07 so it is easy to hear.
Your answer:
2.42
